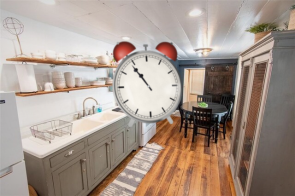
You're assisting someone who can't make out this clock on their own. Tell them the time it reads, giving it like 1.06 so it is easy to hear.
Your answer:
10.54
